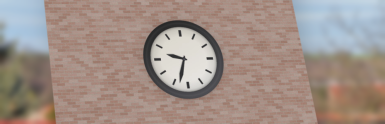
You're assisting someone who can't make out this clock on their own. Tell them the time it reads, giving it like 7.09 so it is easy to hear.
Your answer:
9.33
